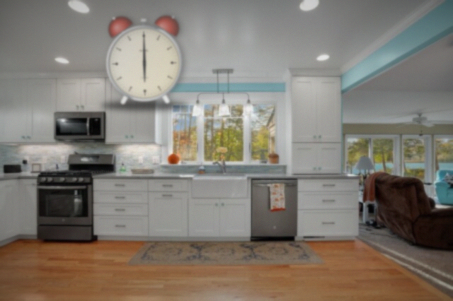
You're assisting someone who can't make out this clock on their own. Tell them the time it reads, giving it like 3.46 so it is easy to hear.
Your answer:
6.00
